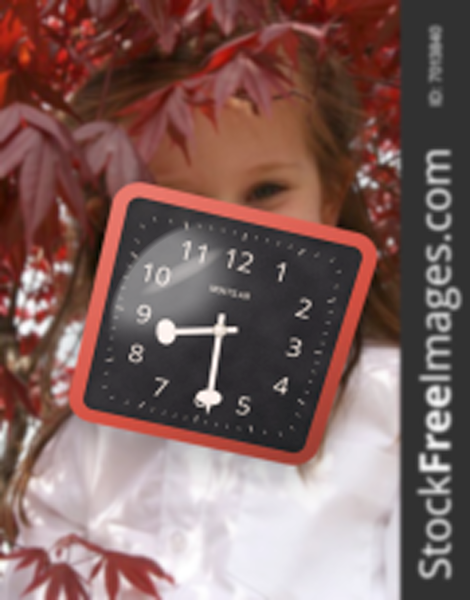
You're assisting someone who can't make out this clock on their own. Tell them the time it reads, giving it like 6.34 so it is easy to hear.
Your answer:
8.29
